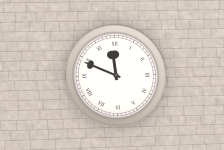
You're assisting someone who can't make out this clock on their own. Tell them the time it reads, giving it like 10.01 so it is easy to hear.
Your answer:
11.49
